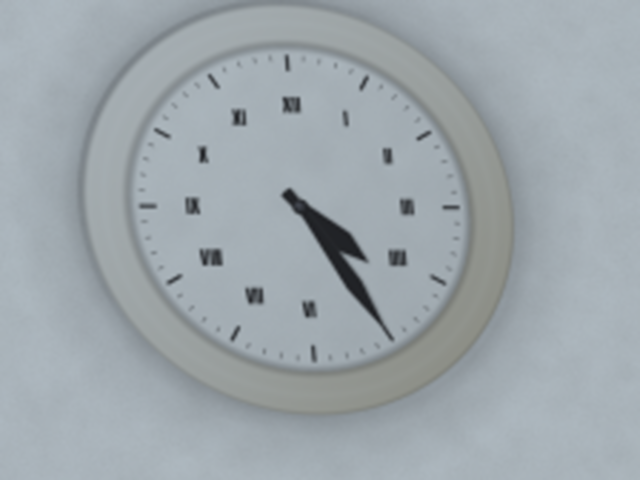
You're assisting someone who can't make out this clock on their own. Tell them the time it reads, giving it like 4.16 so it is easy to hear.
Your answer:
4.25
